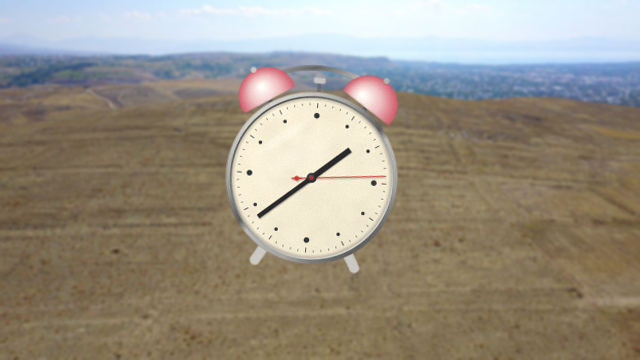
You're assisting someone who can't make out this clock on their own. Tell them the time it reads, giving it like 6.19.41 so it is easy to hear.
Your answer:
1.38.14
